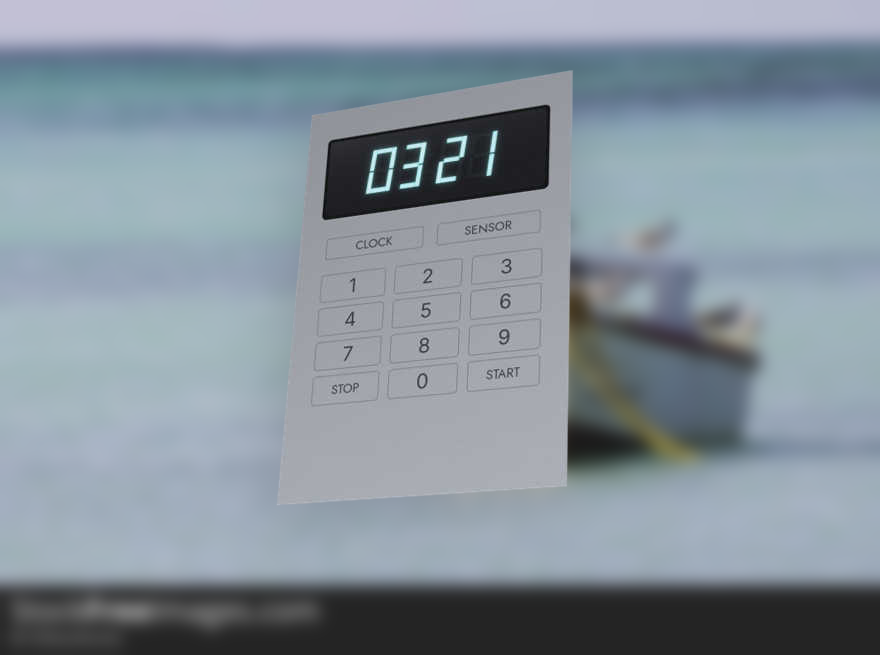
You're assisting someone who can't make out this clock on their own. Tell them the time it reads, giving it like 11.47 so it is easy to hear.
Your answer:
3.21
